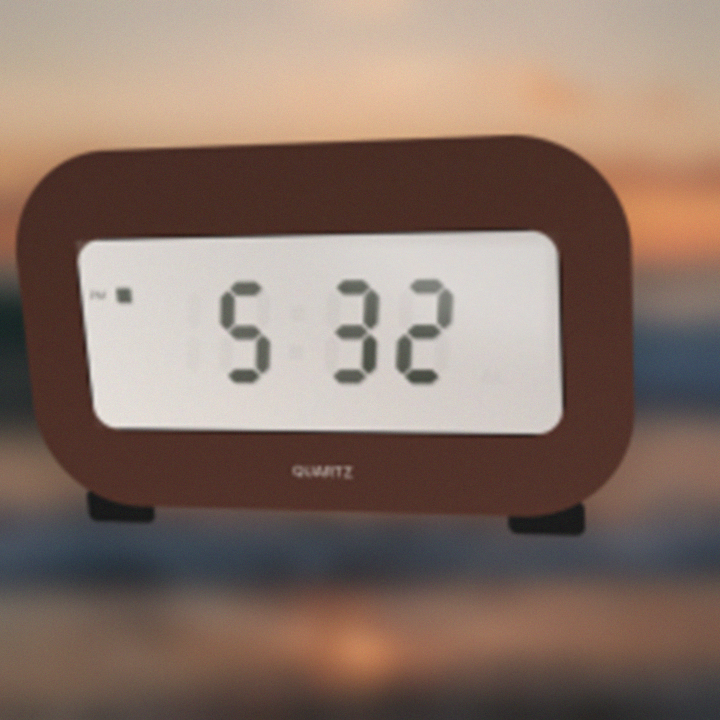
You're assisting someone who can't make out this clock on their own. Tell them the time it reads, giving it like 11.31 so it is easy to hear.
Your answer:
5.32
